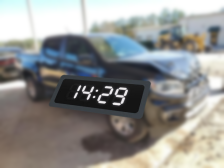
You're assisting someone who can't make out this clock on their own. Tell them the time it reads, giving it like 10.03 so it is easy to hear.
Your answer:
14.29
